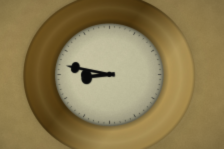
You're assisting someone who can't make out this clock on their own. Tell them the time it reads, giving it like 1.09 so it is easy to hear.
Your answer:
8.47
